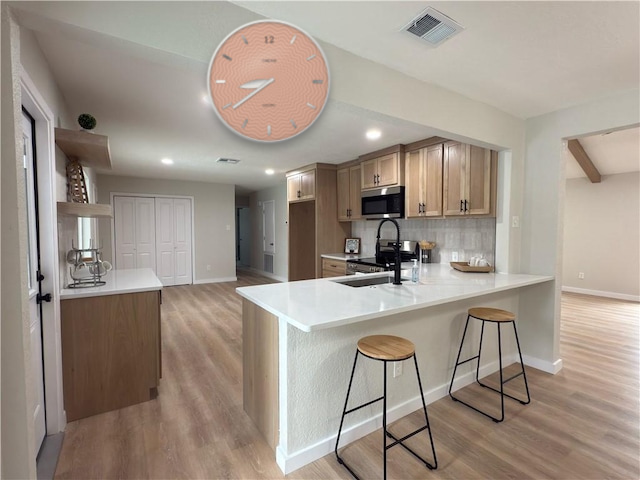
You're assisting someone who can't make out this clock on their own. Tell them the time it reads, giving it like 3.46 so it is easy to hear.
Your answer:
8.39
